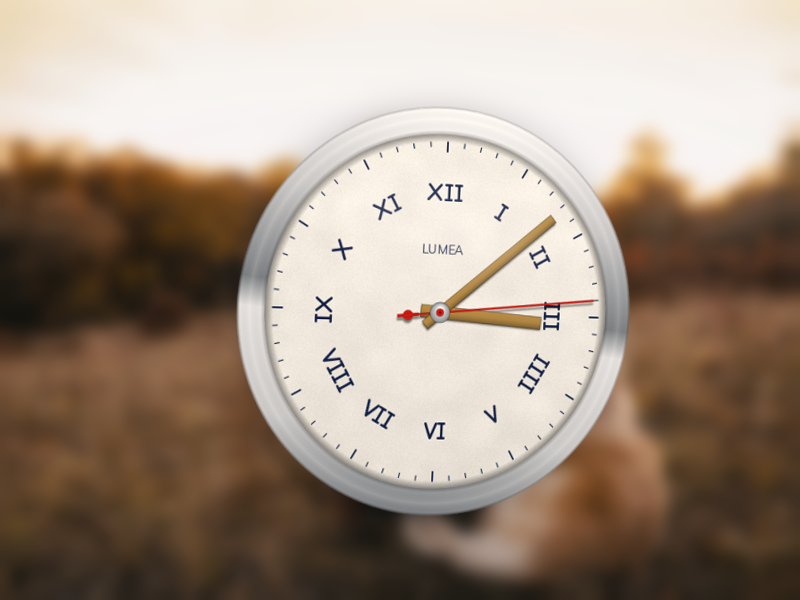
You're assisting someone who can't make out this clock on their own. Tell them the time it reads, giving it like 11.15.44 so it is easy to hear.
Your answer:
3.08.14
